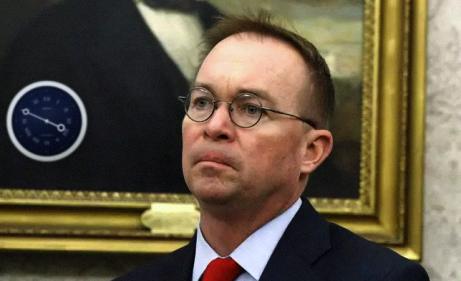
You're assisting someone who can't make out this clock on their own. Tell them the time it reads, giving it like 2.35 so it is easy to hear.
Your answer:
3.49
